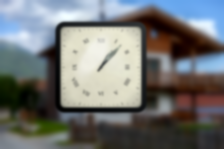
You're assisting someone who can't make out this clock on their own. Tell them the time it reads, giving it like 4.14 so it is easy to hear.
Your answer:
1.07
